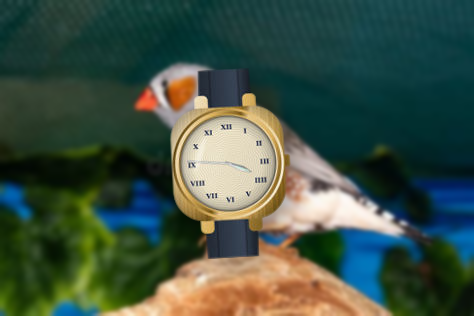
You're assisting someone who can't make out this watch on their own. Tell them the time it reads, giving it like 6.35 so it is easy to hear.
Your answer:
3.46
